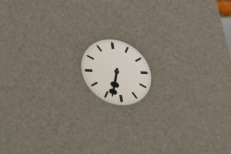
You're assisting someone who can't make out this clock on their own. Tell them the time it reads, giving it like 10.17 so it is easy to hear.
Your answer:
6.33
